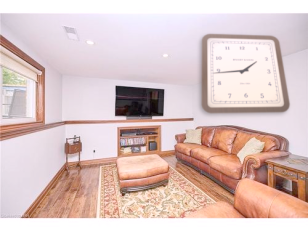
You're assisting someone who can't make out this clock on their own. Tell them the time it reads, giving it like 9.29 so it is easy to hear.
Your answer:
1.44
